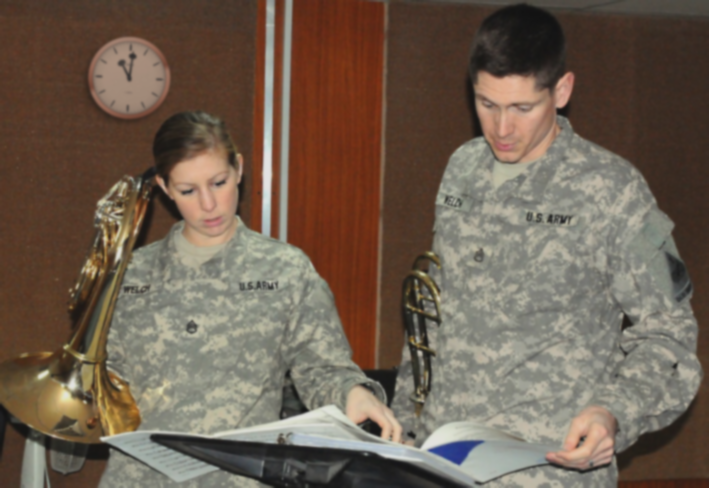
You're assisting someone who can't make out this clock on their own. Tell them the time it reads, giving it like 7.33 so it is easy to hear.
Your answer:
11.01
